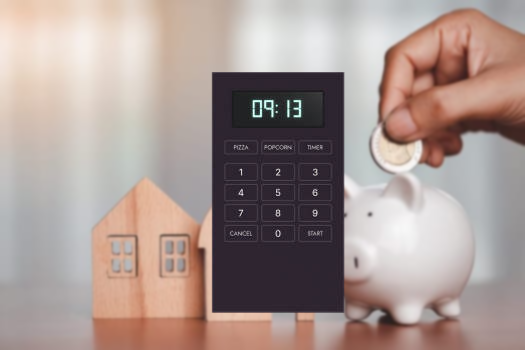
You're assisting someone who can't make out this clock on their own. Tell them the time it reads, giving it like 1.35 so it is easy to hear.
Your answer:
9.13
